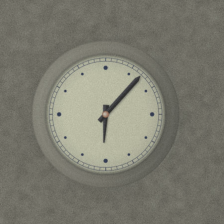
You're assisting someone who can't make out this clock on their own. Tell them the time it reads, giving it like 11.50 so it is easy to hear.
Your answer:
6.07
